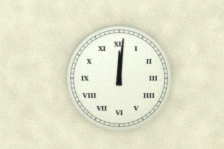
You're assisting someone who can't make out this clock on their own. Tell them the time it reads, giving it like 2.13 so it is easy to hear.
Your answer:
12.01
